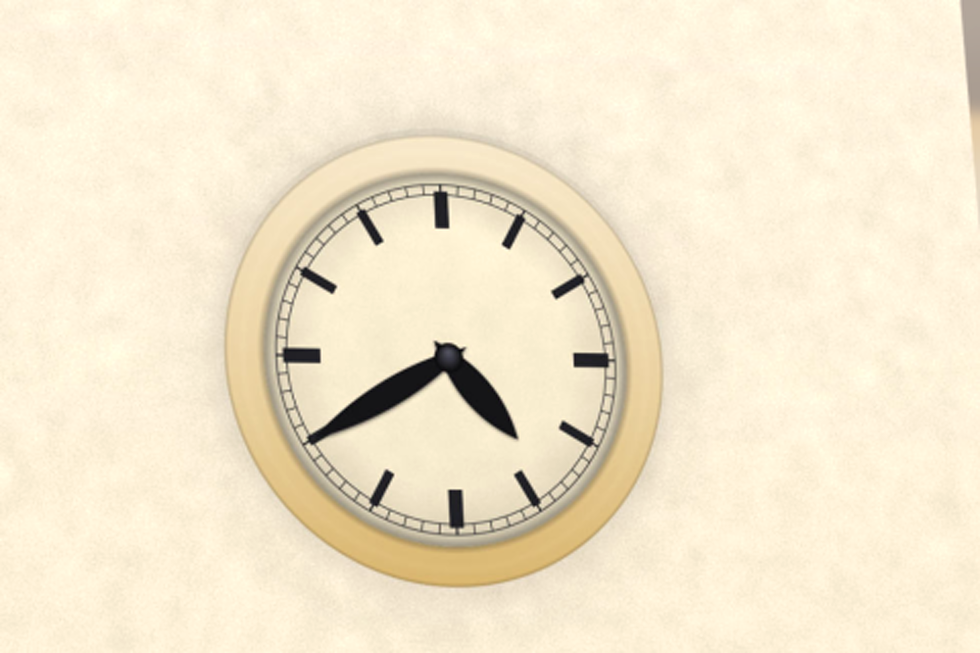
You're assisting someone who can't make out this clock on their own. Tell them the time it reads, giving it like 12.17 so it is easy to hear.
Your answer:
4.40
